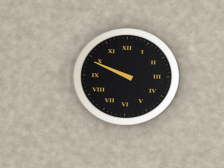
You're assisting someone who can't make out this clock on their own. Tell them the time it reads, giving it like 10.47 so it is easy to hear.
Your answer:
9.49
